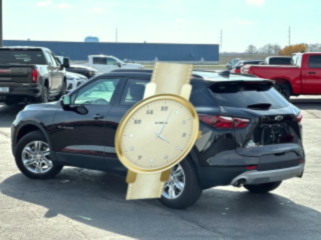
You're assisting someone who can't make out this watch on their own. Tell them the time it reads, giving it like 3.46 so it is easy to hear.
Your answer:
4.03
